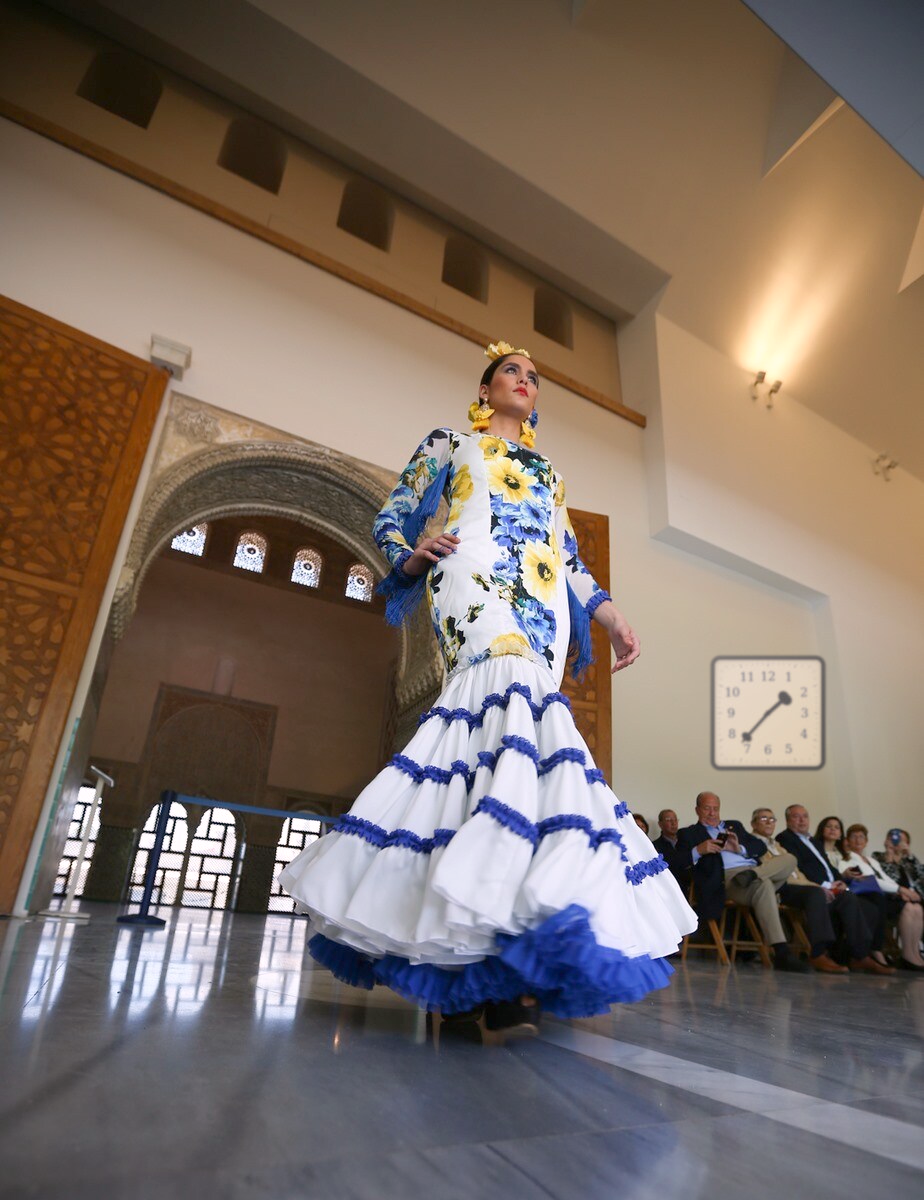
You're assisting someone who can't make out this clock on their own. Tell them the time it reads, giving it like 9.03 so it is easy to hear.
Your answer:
1.37
